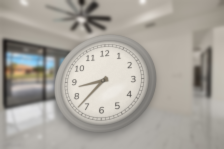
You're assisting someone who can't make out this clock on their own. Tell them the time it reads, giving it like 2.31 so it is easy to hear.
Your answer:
8.37
